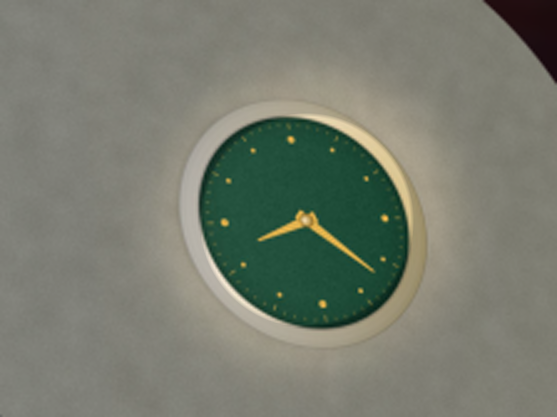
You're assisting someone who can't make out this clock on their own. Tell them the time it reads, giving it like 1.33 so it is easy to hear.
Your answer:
8.22
